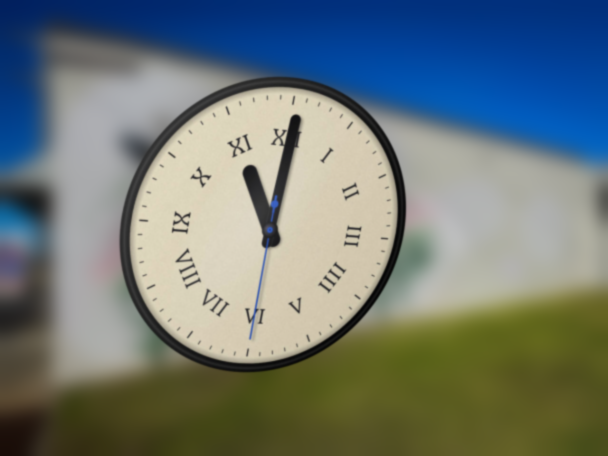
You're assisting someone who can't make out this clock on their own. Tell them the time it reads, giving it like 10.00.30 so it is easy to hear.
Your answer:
11.00.30
